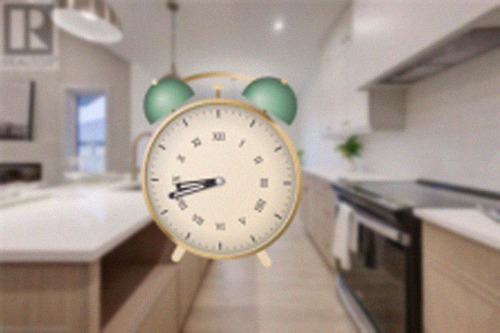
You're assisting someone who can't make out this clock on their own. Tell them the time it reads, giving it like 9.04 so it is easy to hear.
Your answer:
8.42
